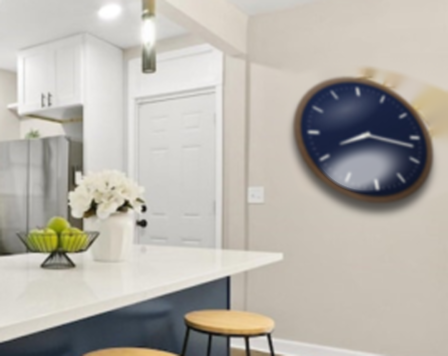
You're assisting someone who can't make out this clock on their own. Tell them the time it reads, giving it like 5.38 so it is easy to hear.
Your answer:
8.17
